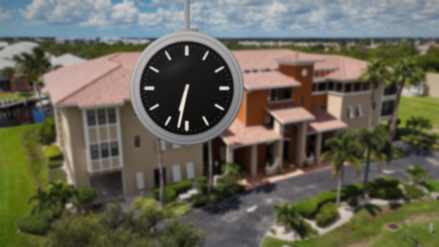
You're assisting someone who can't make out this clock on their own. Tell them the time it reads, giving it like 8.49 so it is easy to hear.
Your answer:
6.32
